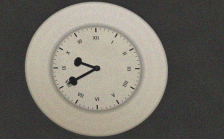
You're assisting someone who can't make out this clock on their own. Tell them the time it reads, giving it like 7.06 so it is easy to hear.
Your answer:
9.40
